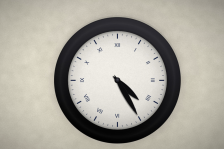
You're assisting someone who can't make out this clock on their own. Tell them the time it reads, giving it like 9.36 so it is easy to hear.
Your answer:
4.25
